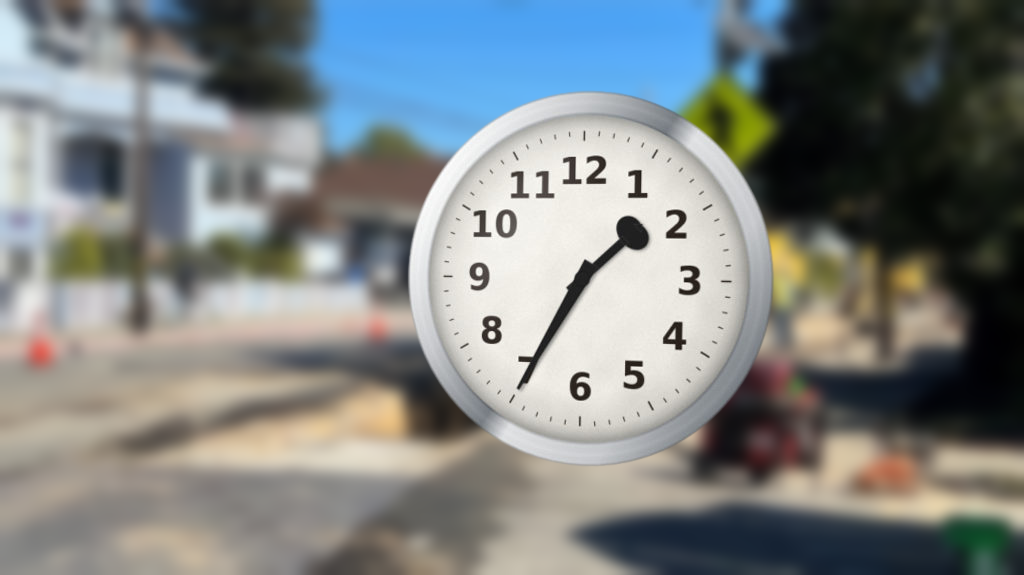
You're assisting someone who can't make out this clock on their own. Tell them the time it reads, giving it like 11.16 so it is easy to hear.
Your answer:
1.35
